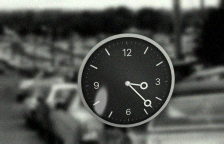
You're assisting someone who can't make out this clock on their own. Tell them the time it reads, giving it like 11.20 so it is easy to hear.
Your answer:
3.23
